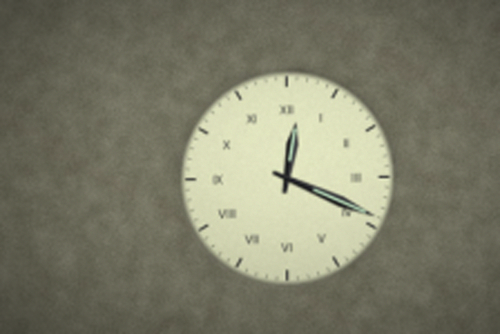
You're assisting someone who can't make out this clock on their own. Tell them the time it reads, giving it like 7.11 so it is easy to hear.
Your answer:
12.19
